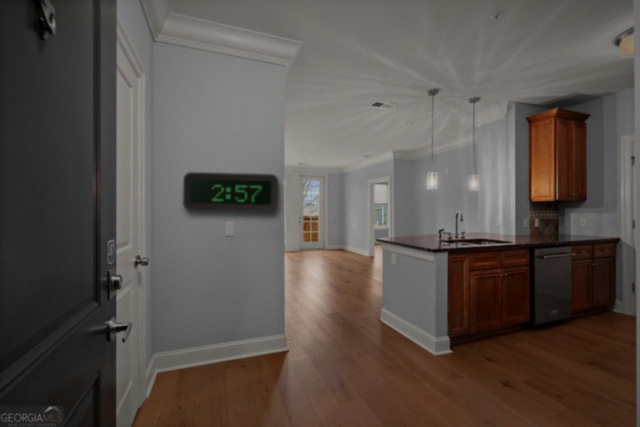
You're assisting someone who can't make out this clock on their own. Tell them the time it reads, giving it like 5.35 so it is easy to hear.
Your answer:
2.57
